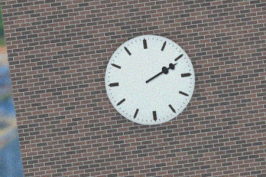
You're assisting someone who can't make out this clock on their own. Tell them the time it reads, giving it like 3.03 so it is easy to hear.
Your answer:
2.11
